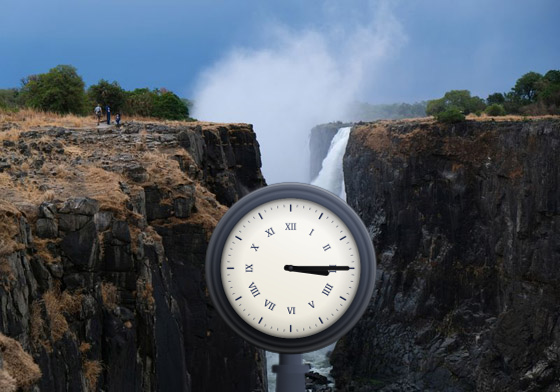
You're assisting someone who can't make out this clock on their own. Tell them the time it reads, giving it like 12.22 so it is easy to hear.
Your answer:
3.15
